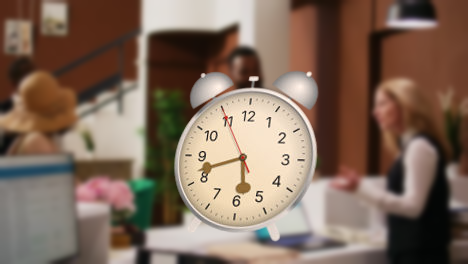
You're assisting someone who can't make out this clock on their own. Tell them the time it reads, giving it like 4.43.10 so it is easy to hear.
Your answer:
5.41.55
